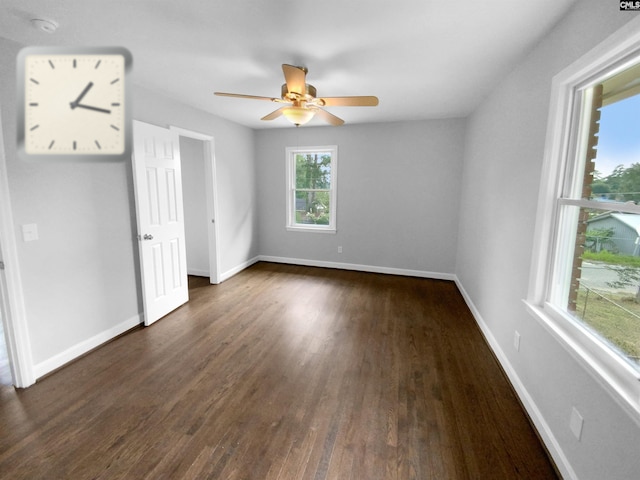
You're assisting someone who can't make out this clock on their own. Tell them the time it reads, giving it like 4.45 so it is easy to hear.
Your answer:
1.17
